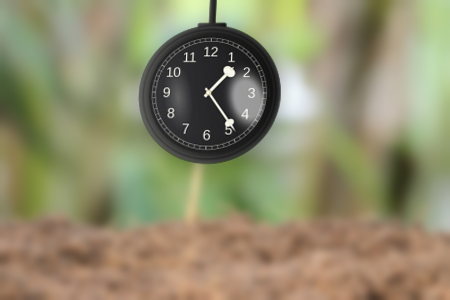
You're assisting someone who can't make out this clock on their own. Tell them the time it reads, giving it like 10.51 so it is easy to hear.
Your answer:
1.24
